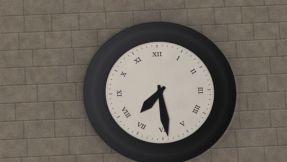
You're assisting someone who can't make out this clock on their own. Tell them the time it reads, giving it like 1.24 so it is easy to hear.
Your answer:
7.29
